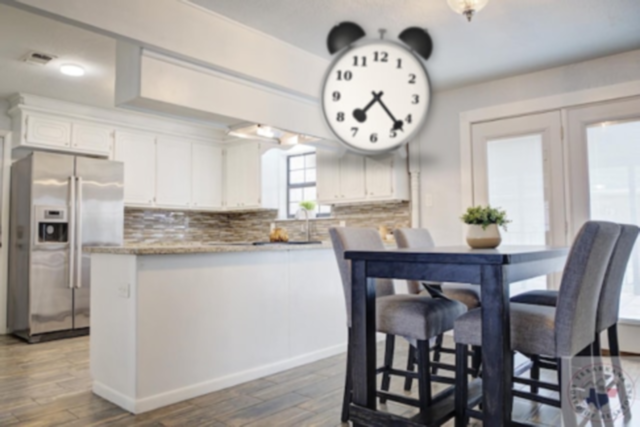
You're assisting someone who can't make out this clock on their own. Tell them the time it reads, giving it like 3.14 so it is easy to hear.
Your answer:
7.23
